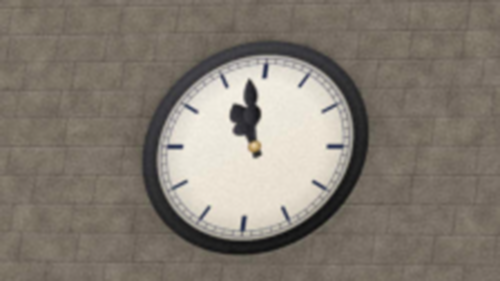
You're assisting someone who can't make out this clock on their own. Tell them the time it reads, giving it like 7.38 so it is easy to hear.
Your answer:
10.58
